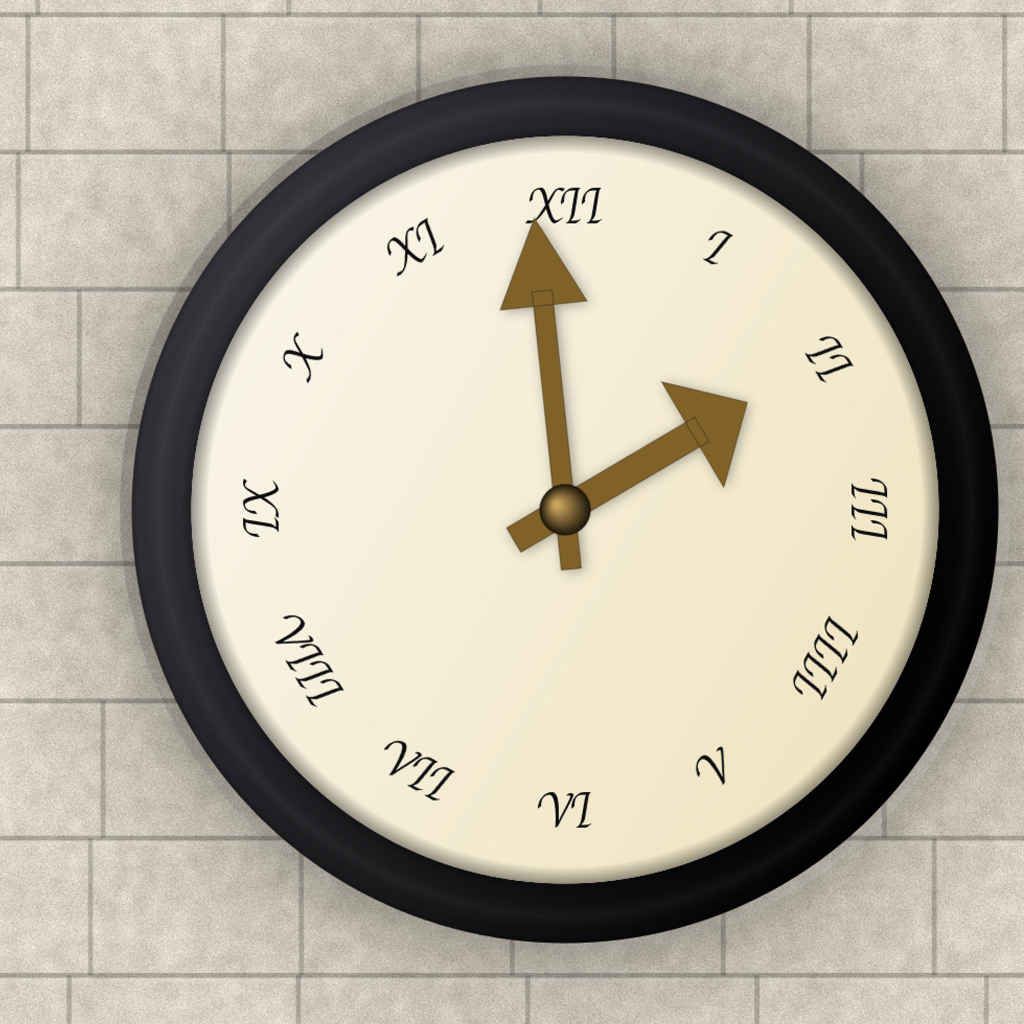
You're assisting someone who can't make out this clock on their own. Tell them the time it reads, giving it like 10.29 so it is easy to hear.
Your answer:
1.59
